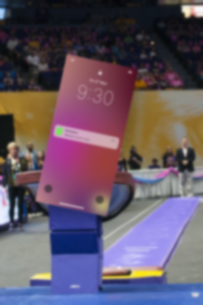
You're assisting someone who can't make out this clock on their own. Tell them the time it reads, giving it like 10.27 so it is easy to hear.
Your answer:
9.30
